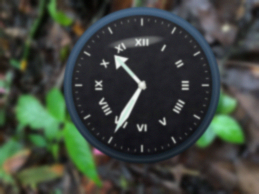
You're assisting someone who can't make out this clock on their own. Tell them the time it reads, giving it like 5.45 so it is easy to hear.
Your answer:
10.35
